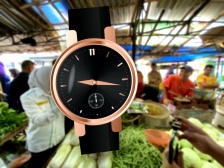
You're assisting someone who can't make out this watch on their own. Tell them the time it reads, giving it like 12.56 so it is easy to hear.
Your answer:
9.17
